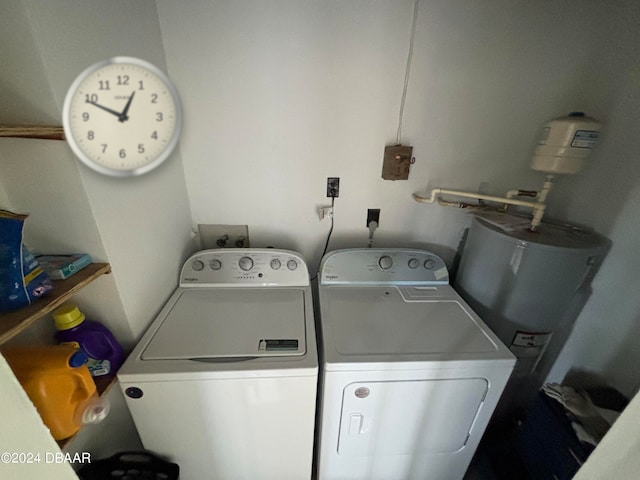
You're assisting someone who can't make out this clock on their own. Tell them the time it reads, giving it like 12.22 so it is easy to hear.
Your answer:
12.49
